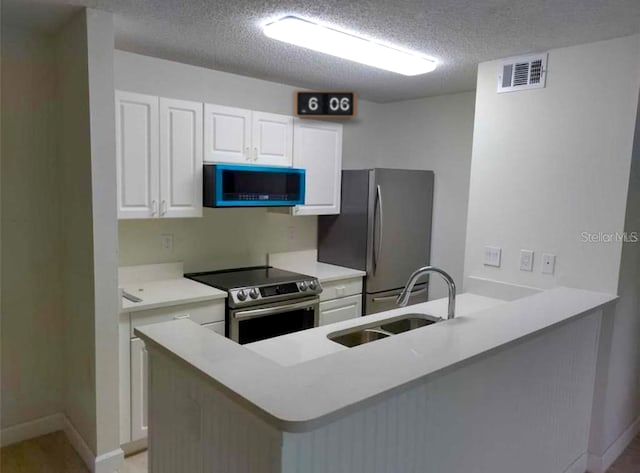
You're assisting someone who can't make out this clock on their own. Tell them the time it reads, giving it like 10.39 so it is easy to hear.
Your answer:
6.06
